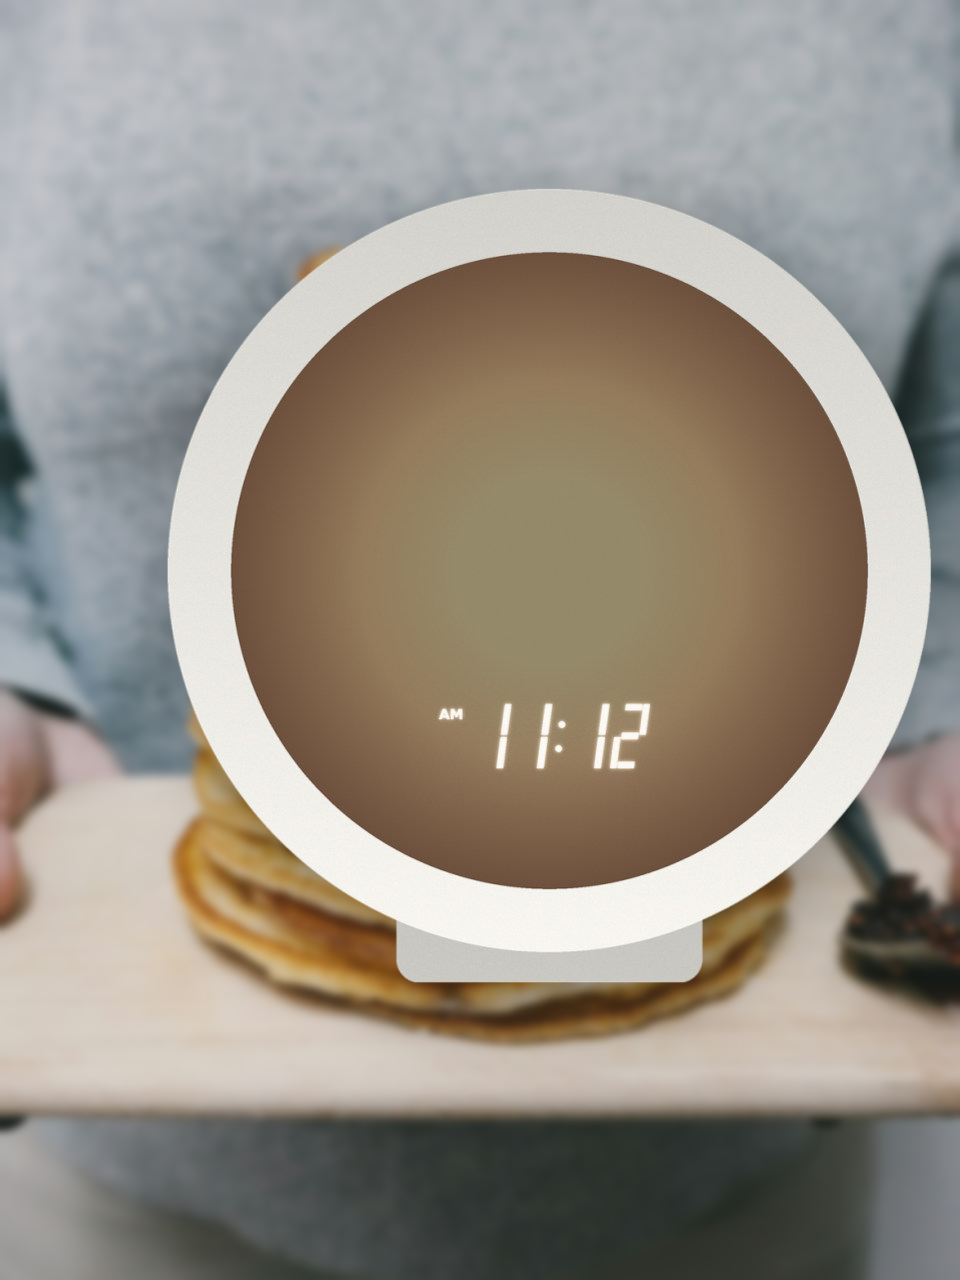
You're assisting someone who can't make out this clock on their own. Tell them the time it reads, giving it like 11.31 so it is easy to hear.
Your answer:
11.12
